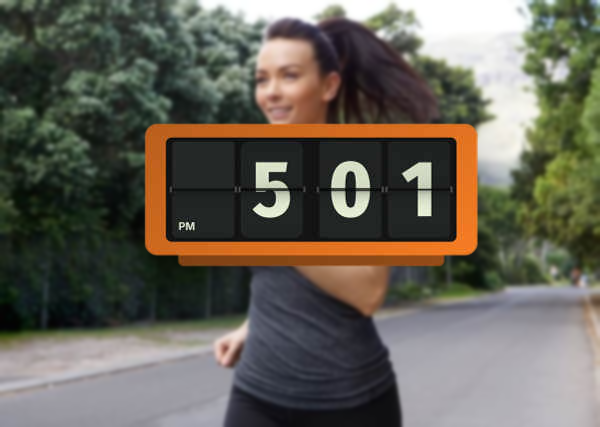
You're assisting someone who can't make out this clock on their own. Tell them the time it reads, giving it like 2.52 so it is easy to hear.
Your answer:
5.01
